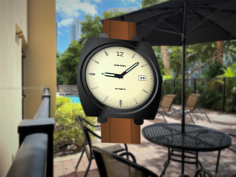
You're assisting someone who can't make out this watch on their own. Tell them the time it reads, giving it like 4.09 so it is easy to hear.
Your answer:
9.08
